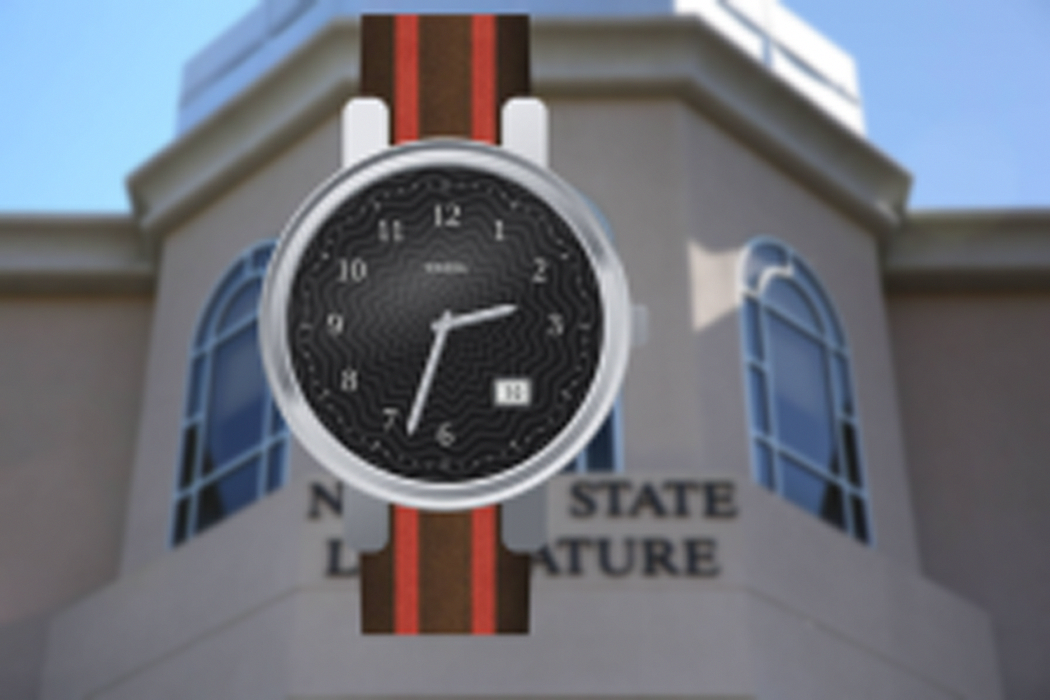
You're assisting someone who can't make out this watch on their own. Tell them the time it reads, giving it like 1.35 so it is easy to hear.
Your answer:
2.33
